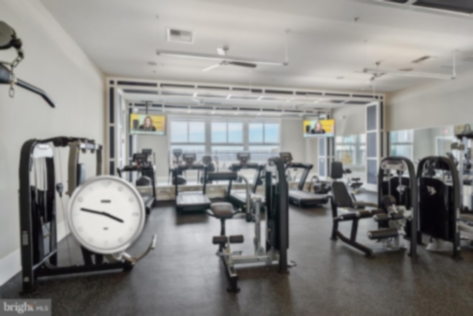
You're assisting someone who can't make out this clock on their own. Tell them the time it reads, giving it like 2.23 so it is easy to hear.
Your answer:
3.47
